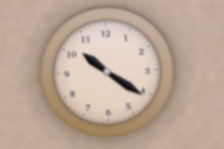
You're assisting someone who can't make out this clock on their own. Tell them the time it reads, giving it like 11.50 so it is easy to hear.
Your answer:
10.21
